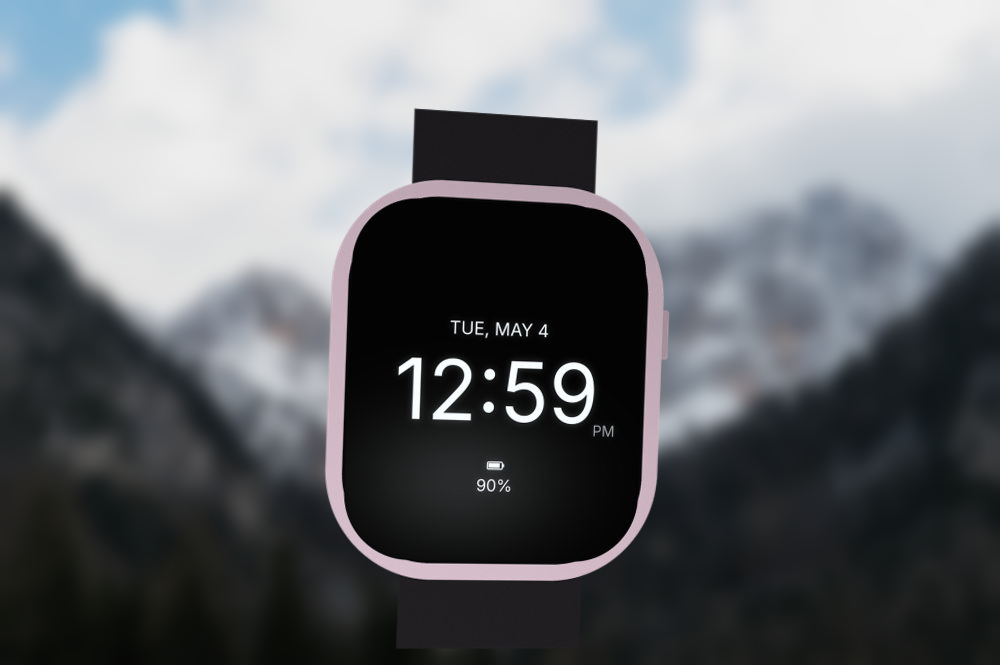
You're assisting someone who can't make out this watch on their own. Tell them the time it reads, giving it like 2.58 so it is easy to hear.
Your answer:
12.59
